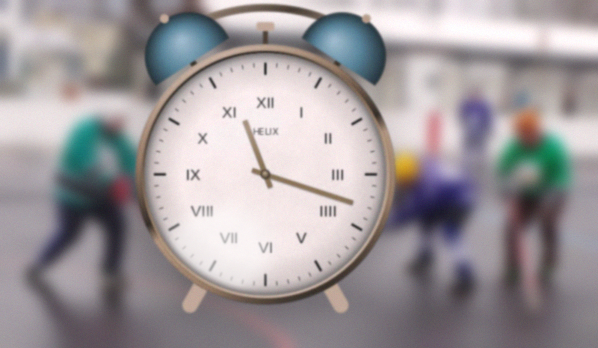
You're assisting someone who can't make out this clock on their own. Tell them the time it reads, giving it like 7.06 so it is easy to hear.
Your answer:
11.18
